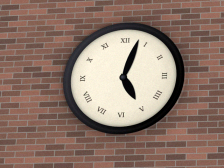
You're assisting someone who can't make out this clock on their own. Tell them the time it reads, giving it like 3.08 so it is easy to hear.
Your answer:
5.03
